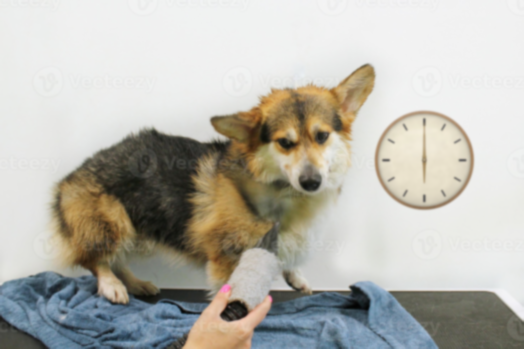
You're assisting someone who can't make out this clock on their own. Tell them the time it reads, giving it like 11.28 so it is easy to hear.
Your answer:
6.00
